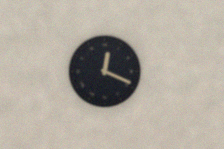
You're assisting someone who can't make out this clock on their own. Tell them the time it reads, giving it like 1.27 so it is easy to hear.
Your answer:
12.19
